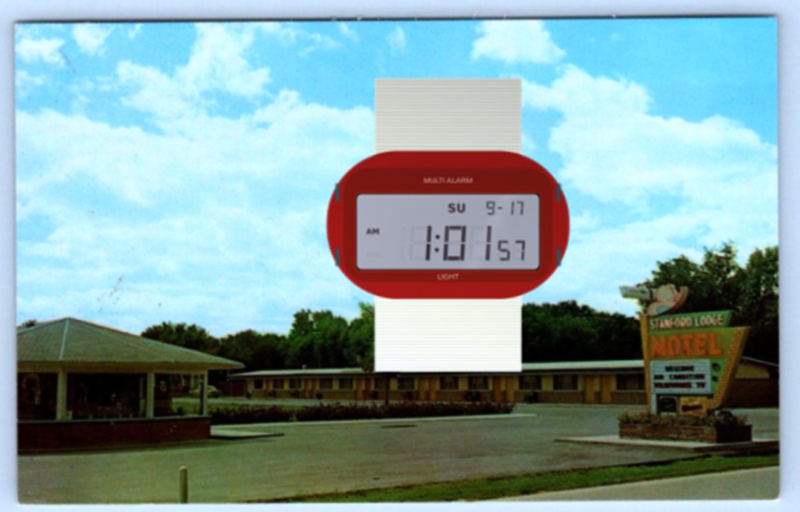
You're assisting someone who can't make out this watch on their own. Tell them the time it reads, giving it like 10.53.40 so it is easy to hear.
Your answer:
1.01.57
